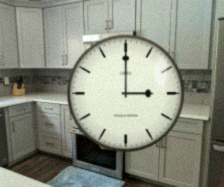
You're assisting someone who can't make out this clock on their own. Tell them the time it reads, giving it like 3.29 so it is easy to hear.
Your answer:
3.00
